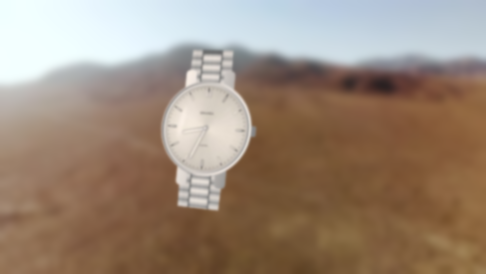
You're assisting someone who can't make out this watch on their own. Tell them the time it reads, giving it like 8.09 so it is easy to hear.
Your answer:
8.34
